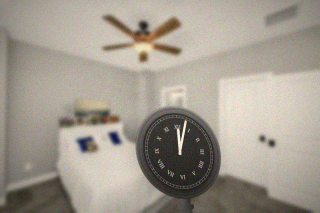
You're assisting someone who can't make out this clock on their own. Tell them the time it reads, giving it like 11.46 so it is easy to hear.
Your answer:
12.03
